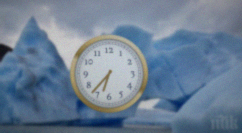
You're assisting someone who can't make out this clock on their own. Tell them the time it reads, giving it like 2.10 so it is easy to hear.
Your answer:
6.37
